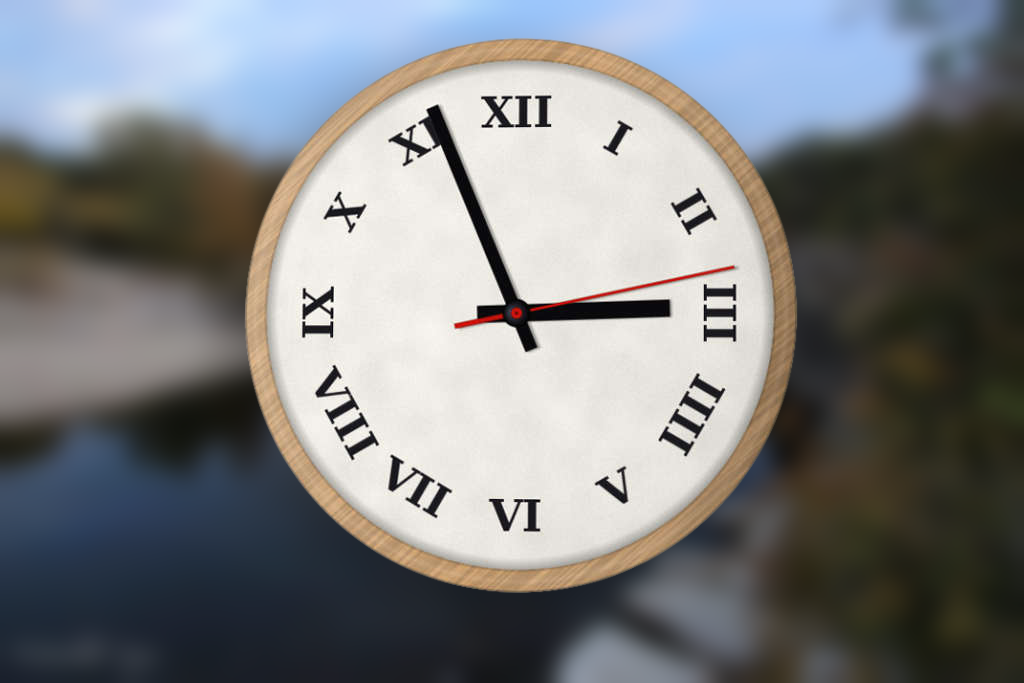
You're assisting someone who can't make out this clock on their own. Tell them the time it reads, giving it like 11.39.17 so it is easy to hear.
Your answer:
2.56.13
